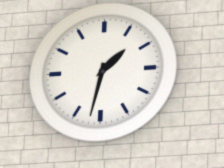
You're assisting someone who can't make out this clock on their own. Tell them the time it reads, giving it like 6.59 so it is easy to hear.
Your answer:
1.32
